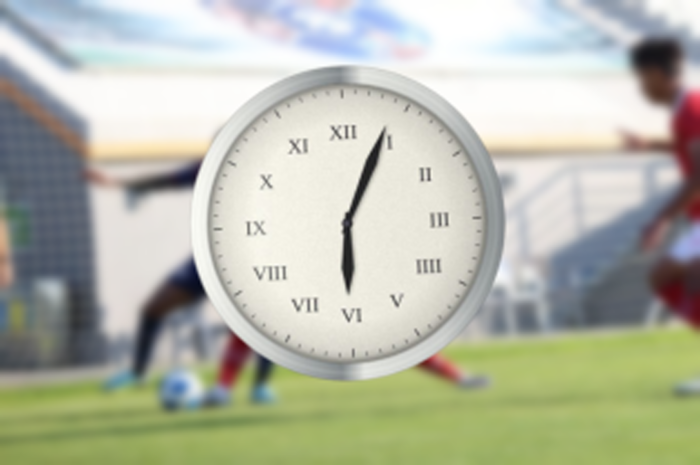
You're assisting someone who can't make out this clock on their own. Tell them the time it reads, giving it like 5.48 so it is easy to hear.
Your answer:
6.04
